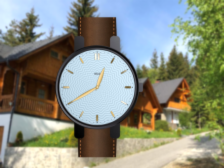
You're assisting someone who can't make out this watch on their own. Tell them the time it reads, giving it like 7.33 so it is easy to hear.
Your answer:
12.40
